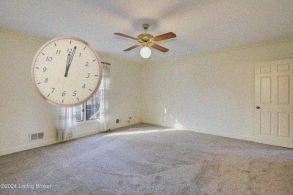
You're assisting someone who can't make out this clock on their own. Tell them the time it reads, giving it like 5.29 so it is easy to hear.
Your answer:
12.02
